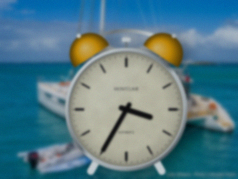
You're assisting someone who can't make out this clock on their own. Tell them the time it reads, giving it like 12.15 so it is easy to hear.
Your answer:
3.35
